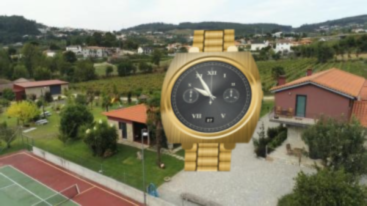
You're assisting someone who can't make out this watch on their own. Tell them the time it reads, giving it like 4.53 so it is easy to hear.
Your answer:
9.55
